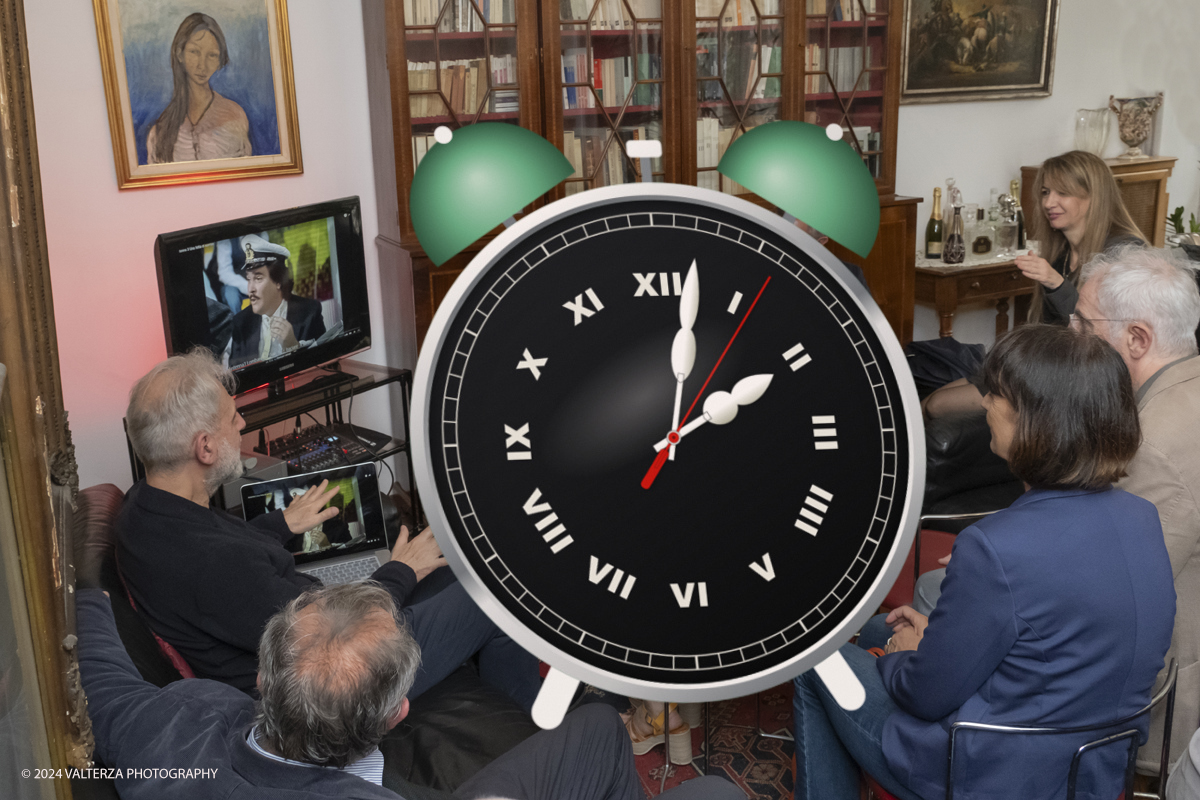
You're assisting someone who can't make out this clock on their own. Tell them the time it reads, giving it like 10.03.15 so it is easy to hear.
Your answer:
2.02.06
